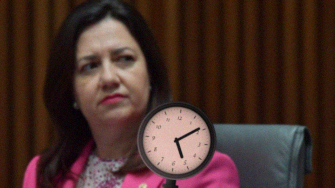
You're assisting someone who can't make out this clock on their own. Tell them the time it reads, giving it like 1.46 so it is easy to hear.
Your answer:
5.09
